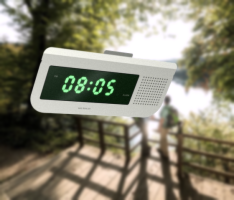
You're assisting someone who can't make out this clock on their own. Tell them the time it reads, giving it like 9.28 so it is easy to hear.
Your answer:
8.05
